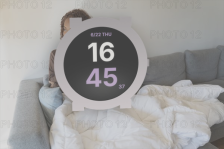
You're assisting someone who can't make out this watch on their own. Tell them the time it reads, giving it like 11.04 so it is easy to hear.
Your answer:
16.45
